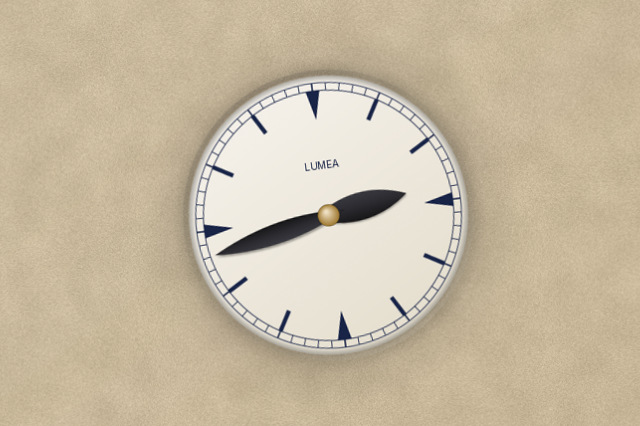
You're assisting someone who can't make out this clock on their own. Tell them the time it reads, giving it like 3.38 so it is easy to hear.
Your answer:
2.43
